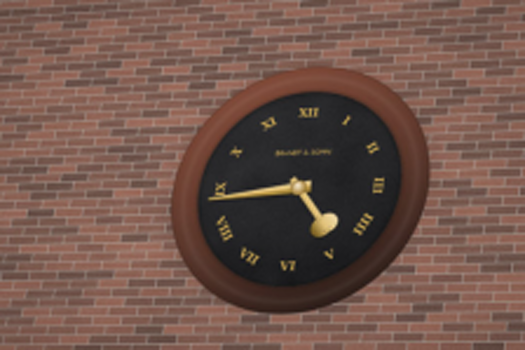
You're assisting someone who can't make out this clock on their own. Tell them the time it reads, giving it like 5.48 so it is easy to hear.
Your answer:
4.44
